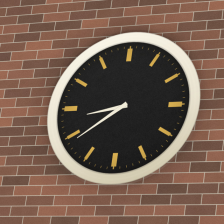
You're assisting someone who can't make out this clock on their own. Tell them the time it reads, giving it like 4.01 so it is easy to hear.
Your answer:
8.39
